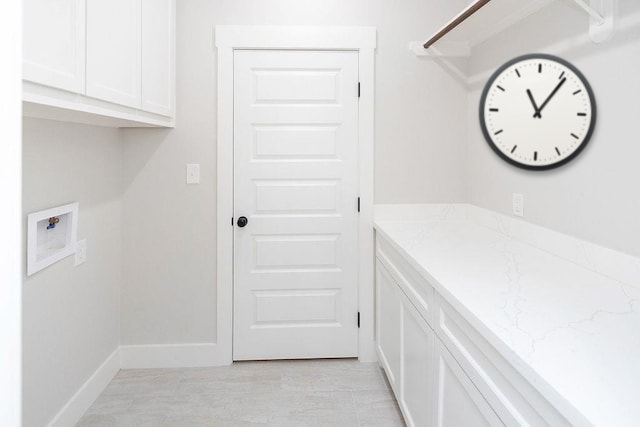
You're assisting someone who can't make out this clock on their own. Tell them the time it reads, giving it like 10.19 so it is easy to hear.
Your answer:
11.06
